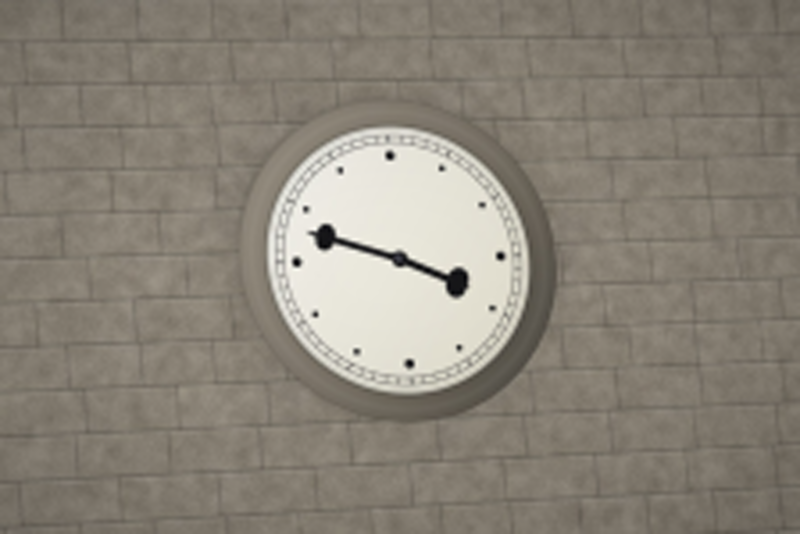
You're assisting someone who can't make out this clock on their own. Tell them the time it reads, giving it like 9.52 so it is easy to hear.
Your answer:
3.48
